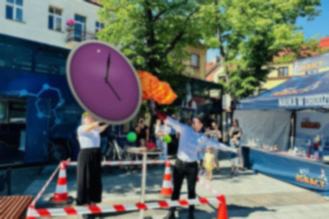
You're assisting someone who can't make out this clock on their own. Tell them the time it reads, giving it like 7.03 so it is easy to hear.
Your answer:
5.04
